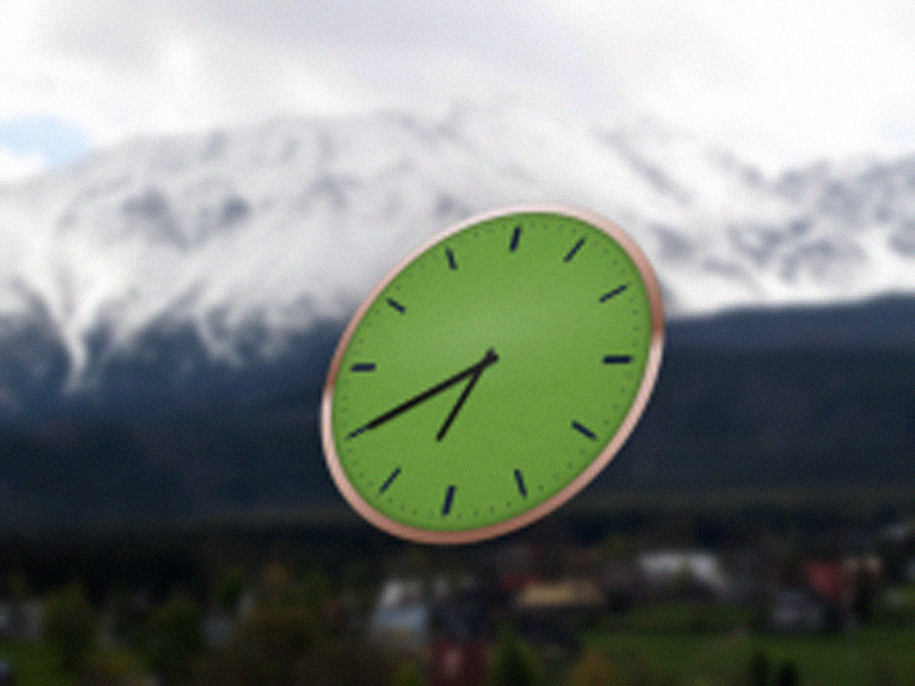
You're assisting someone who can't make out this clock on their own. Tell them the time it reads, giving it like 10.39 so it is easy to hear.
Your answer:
6.40
